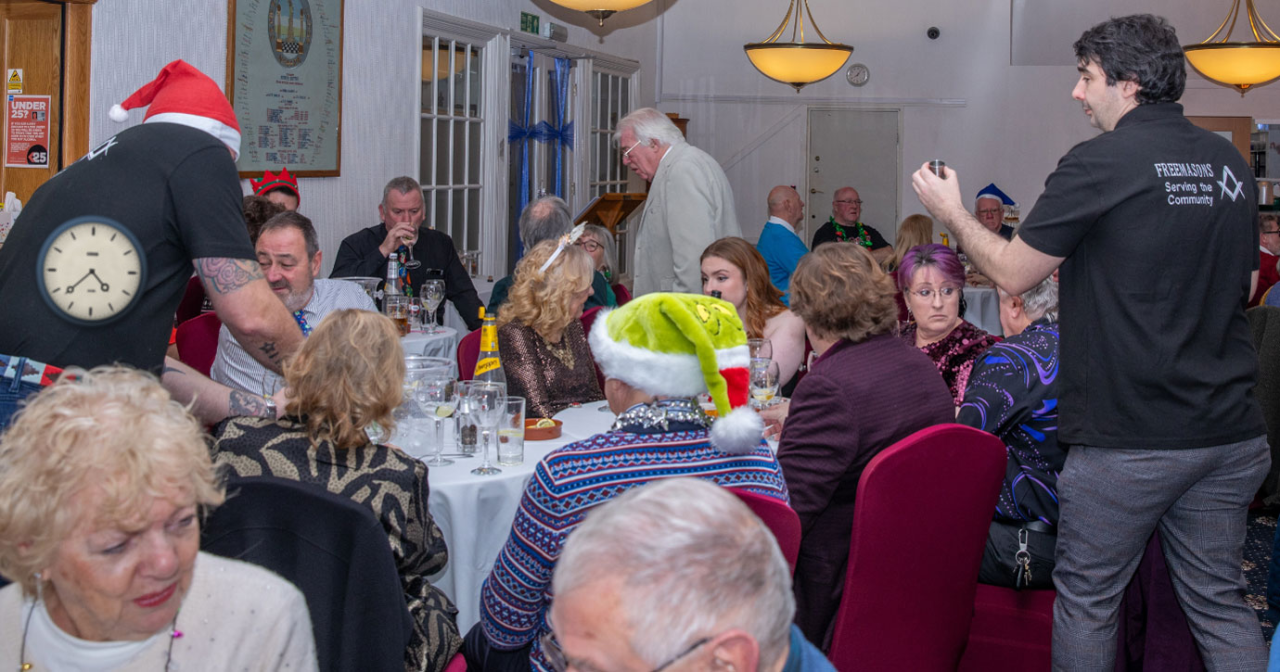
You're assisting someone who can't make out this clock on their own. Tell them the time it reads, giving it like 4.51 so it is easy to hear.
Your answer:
4.38
